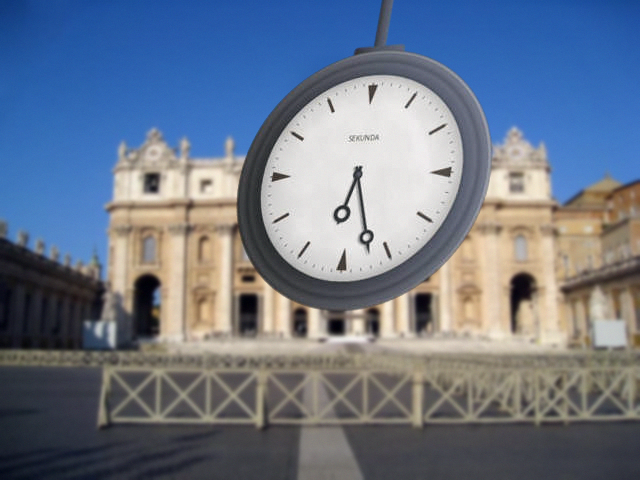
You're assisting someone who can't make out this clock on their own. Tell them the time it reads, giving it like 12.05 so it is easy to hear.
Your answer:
6.27
